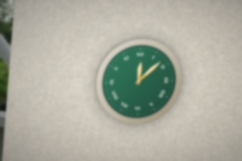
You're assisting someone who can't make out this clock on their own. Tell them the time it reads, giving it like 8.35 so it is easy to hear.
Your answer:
12.08
